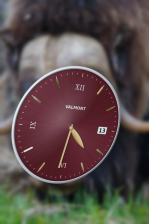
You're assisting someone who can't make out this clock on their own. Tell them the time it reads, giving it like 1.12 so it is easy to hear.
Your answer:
4.31
